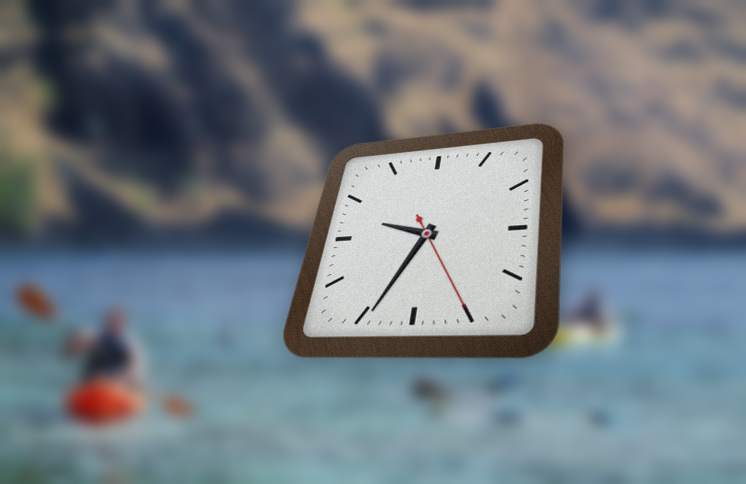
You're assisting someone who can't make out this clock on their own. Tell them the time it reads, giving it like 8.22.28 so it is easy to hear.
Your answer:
9.34.25
